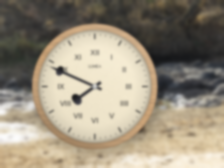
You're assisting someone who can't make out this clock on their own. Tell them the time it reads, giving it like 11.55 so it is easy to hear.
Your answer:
7.49
